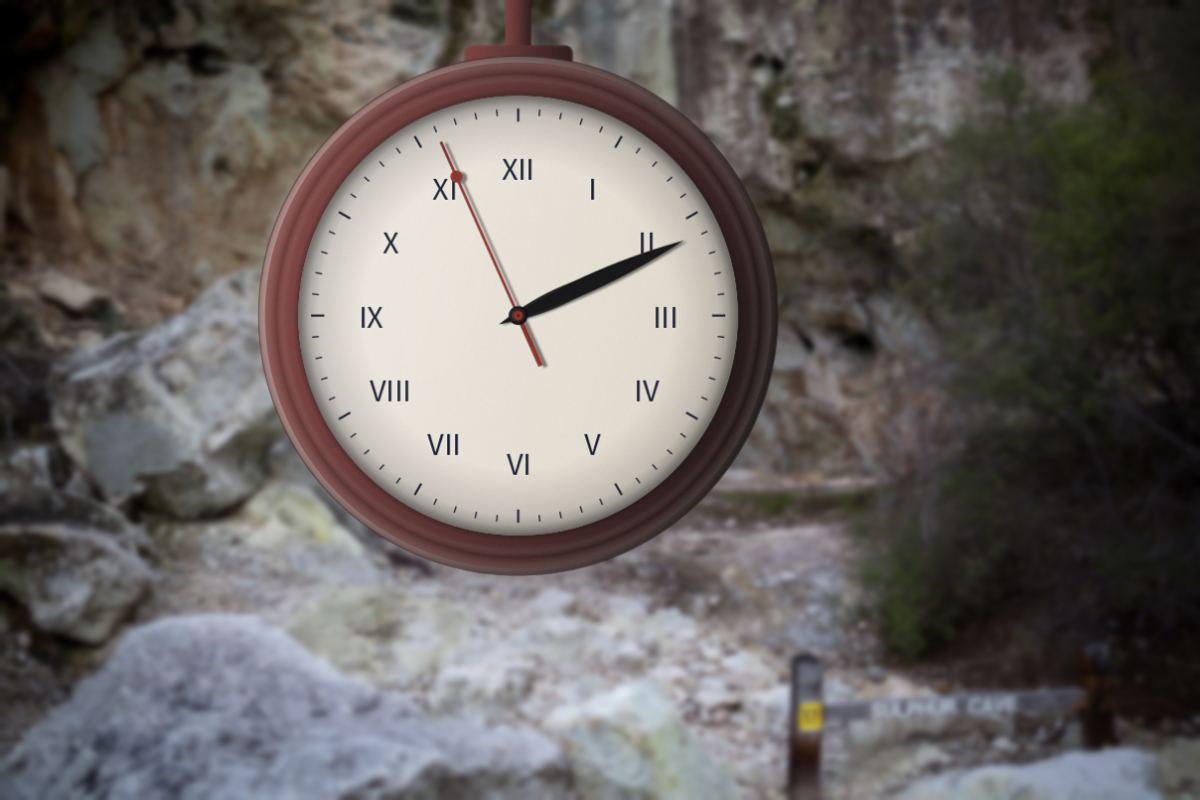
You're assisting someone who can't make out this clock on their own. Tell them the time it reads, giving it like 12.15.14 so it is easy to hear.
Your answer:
2.10.56
